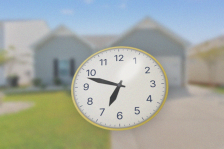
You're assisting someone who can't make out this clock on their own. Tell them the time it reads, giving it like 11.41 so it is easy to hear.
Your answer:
6.48
